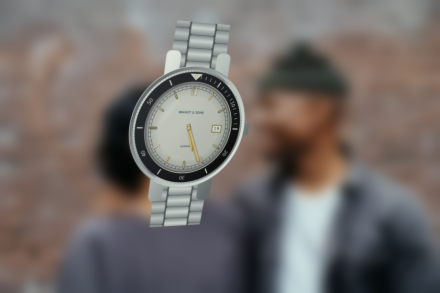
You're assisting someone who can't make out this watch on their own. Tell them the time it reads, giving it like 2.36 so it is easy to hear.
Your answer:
5.26
